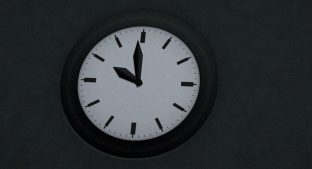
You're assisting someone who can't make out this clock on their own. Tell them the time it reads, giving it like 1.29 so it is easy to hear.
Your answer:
9.59
